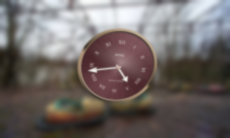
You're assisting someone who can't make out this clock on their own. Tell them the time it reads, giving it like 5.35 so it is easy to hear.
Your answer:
4.43
